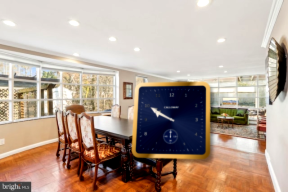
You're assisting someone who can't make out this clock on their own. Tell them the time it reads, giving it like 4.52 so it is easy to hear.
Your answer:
9.50
